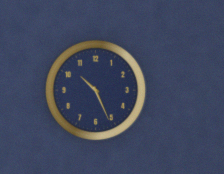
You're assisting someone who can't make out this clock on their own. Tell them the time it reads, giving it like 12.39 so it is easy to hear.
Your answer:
10.26
